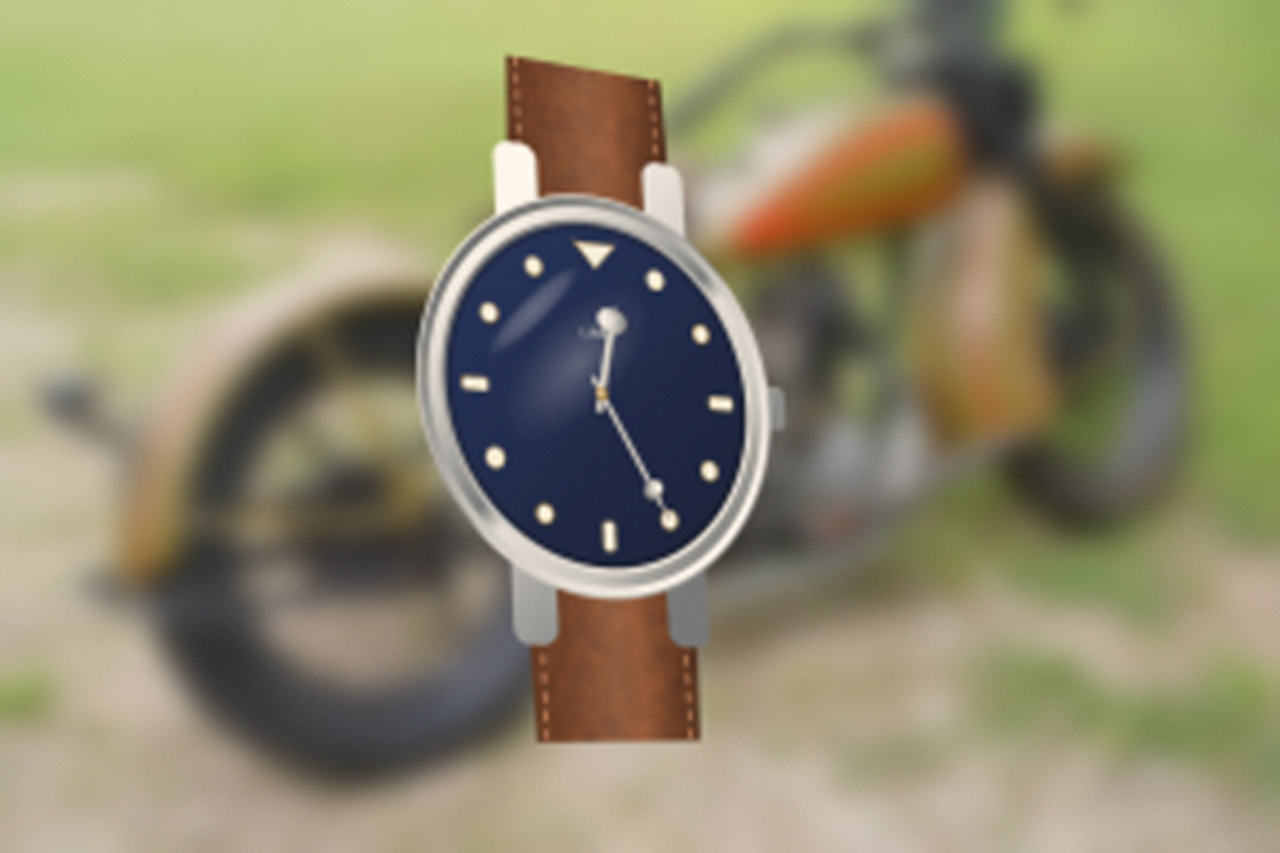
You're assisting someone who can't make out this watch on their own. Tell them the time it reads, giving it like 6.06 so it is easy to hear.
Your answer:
12.25
